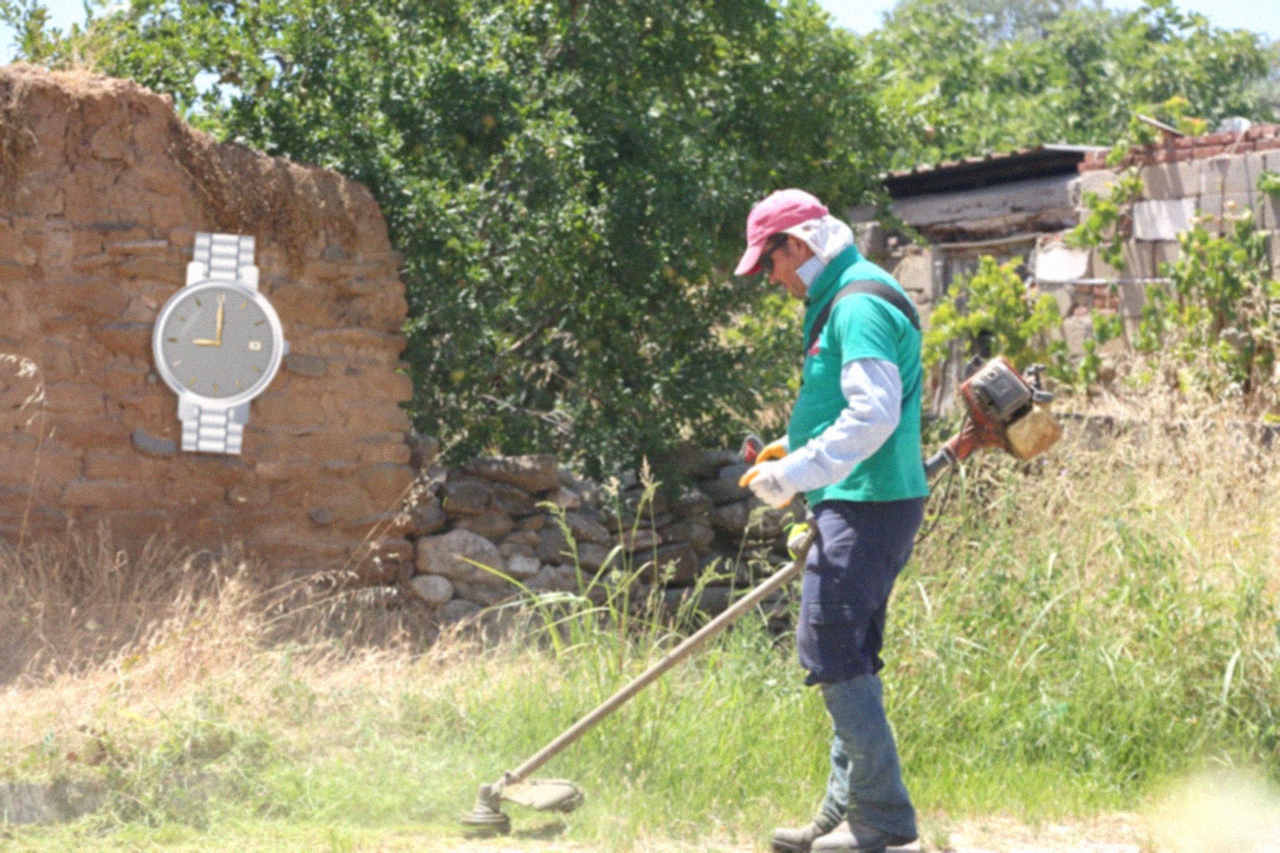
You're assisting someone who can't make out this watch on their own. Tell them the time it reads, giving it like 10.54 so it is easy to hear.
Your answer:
9.00
